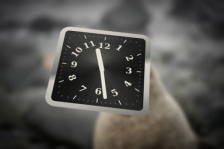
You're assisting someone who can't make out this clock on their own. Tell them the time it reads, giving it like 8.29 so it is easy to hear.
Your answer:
11.28
